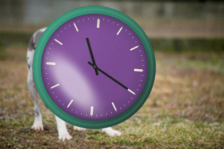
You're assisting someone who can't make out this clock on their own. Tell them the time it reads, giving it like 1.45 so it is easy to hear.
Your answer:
11.20
